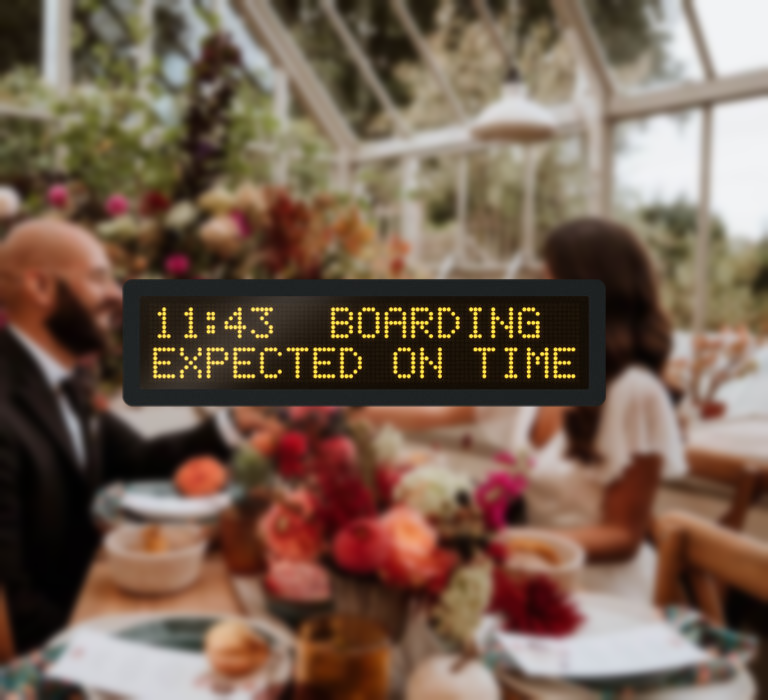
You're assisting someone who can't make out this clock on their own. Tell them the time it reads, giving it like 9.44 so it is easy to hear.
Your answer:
11.43
